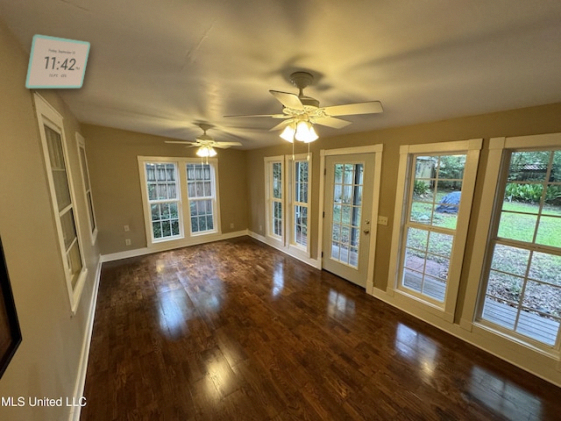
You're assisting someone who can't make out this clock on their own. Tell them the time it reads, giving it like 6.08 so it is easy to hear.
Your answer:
11.42
